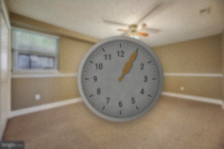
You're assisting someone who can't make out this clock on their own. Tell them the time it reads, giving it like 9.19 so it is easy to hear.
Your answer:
1.05
